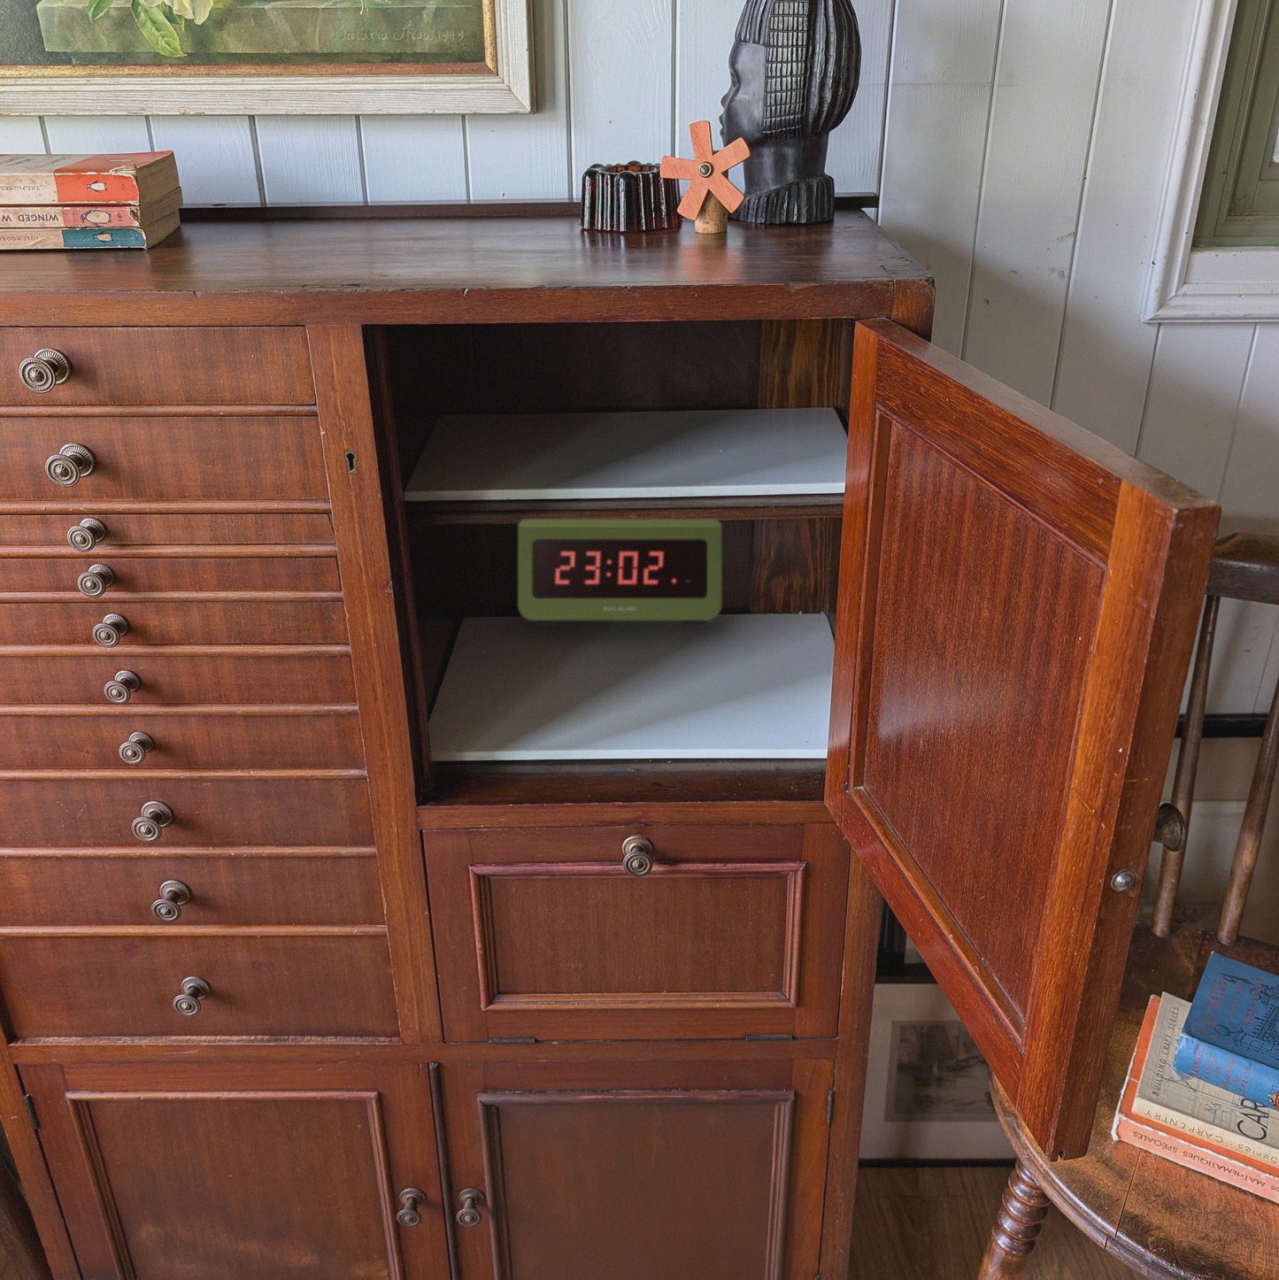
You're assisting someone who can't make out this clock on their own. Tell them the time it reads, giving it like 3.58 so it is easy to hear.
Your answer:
23.02
